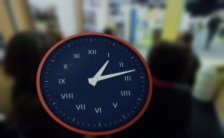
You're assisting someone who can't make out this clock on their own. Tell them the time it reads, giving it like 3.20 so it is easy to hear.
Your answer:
1.13
